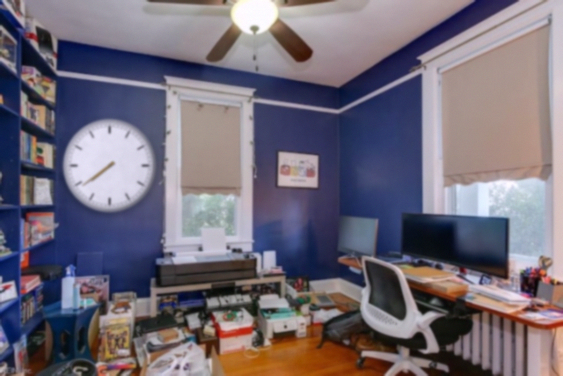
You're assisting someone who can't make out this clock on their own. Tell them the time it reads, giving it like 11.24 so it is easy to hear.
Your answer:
7.39
